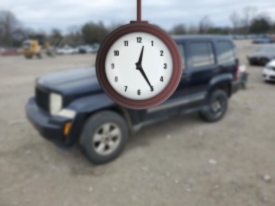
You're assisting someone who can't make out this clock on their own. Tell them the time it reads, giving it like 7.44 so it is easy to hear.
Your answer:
12.25
